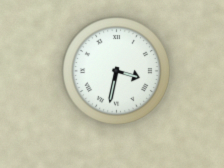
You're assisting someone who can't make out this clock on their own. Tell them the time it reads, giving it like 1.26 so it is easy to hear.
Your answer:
3.32
